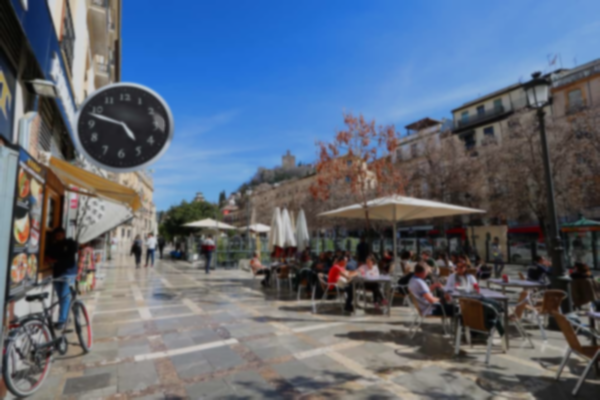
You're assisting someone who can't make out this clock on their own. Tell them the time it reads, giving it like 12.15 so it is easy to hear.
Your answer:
4.48
